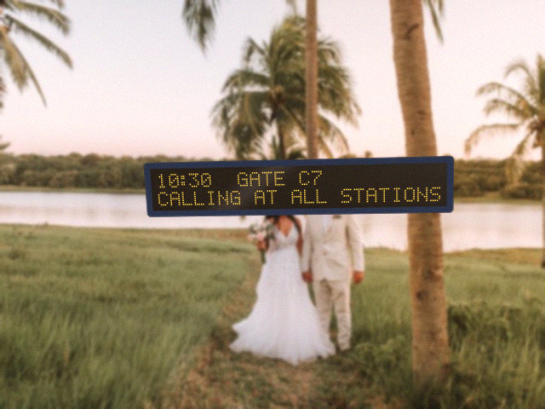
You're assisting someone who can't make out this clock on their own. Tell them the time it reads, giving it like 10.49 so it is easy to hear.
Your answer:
10.30
